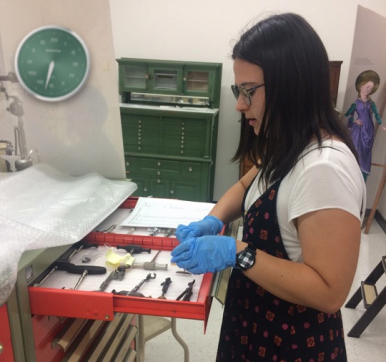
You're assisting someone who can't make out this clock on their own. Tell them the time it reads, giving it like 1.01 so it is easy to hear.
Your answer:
6.32
